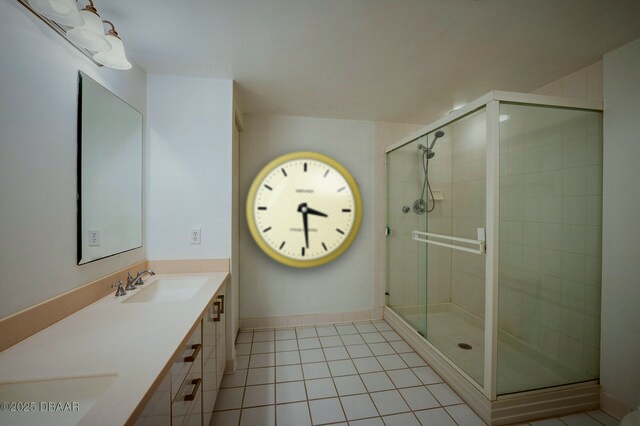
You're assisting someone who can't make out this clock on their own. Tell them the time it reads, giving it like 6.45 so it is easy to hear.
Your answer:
3.29
